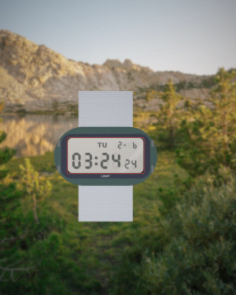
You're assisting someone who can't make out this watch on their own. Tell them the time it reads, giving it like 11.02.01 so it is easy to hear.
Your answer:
3.24.24
